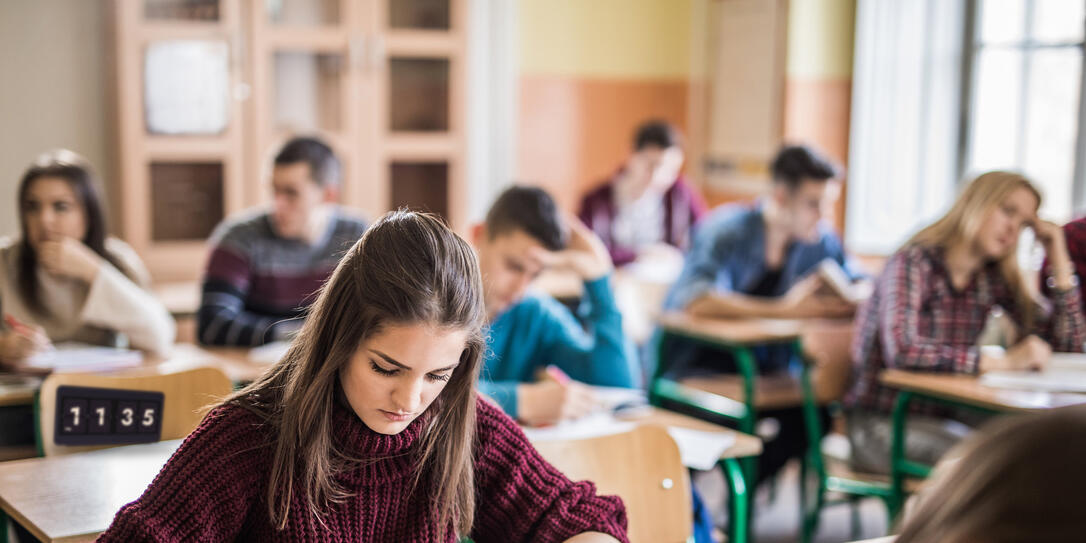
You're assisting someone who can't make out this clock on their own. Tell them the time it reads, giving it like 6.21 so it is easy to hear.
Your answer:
11.35
